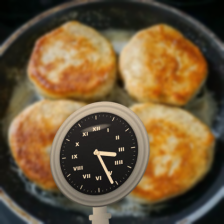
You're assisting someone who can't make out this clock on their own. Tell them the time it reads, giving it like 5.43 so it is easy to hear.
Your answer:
3.26
